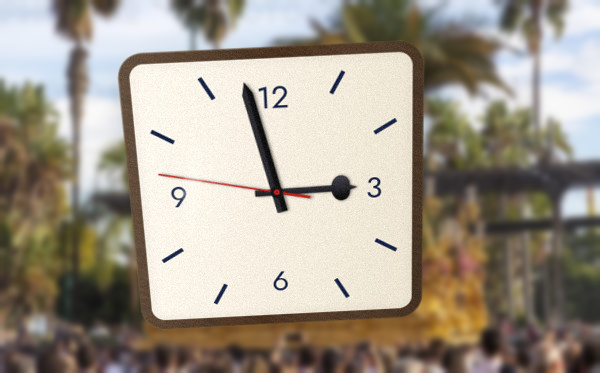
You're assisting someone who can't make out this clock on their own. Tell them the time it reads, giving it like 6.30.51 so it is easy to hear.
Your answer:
2.57.47
